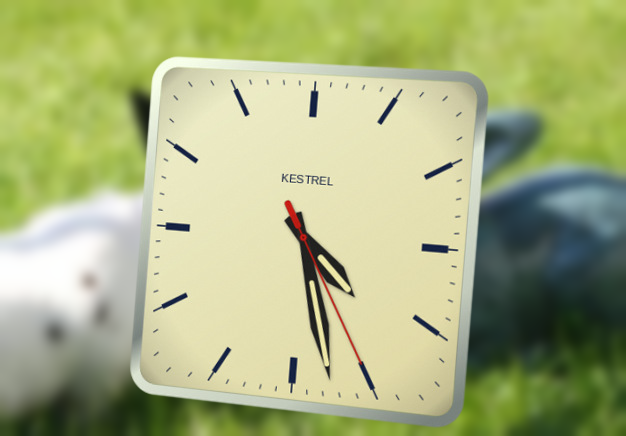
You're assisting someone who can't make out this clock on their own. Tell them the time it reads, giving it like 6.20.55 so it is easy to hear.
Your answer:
4.27.25
